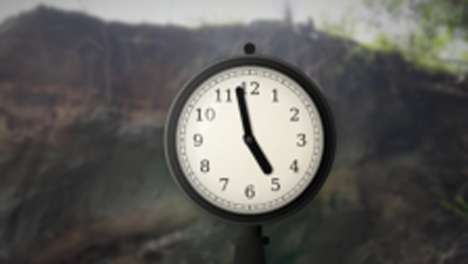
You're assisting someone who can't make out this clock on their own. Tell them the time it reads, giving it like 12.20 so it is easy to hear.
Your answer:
4.58
